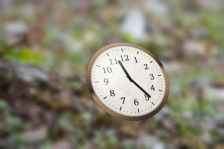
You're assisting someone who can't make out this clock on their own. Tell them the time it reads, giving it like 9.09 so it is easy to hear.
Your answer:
11.24
